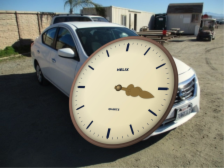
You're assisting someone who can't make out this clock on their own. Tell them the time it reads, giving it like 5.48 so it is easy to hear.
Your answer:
3.17
